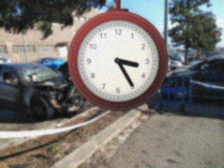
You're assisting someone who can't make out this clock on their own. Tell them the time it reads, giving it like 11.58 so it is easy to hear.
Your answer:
3.25
